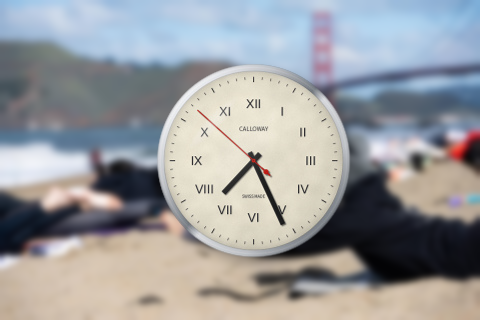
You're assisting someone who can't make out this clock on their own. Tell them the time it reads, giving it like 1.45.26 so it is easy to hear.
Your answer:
7.25.52
